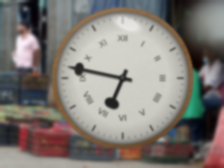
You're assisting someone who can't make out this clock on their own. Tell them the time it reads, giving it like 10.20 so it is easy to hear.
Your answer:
6.47
